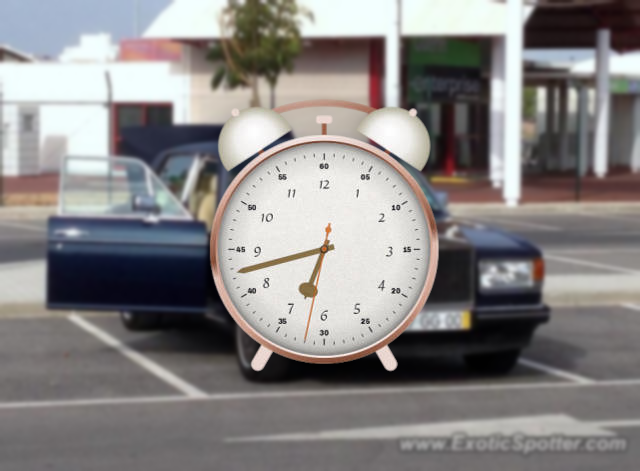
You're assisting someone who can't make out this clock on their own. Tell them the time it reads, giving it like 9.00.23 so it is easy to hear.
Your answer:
6.42.32
